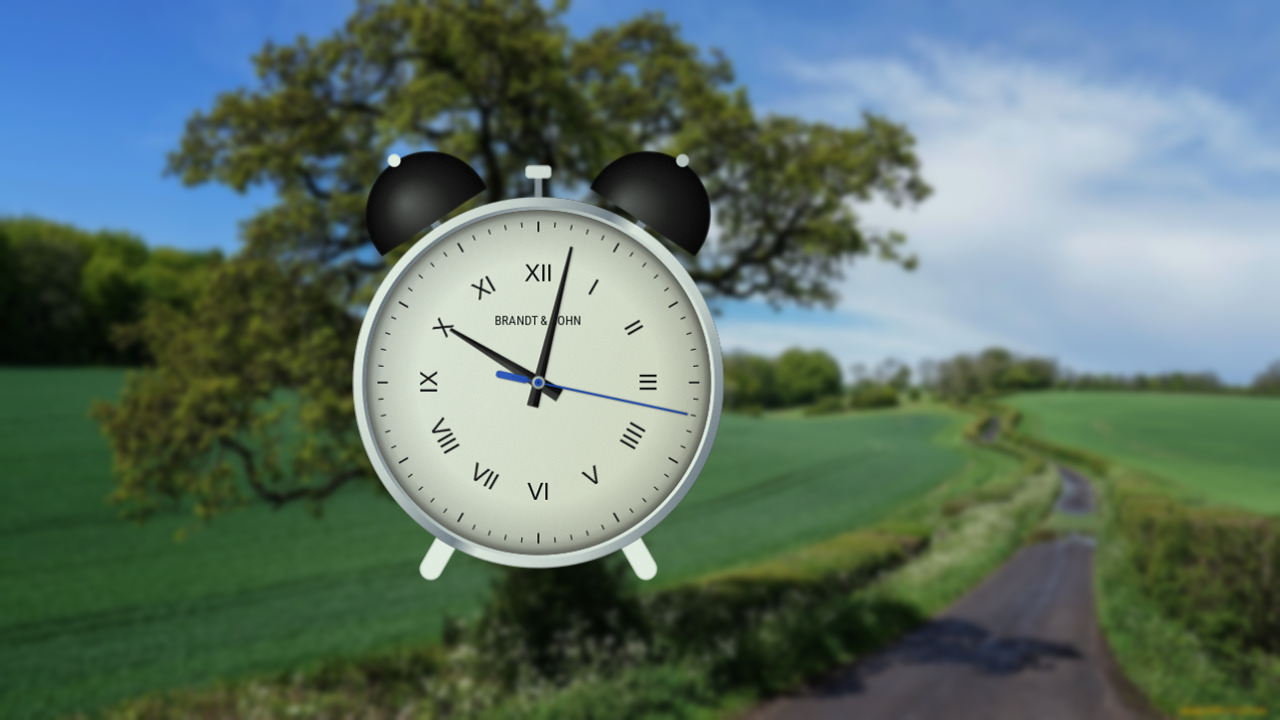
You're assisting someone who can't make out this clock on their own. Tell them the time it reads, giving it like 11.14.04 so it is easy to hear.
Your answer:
10.02.17
